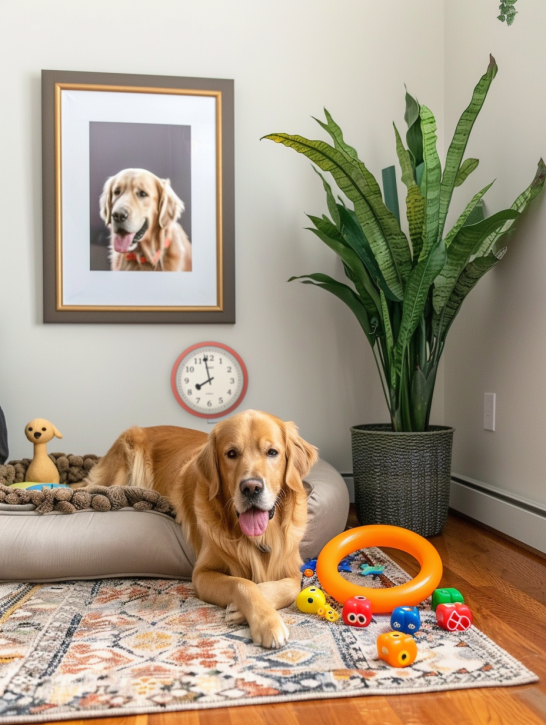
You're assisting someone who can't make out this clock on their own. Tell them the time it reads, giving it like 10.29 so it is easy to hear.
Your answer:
7.58
